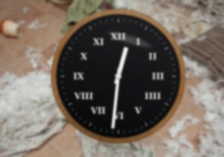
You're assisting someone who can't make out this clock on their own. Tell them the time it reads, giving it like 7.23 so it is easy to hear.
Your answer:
12.31
